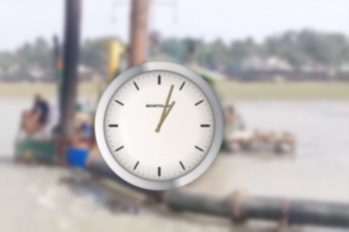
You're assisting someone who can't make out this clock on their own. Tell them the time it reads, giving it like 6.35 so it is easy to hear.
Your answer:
1.03
